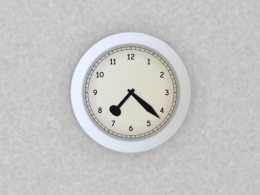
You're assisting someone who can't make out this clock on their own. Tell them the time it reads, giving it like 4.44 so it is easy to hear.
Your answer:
7.22
